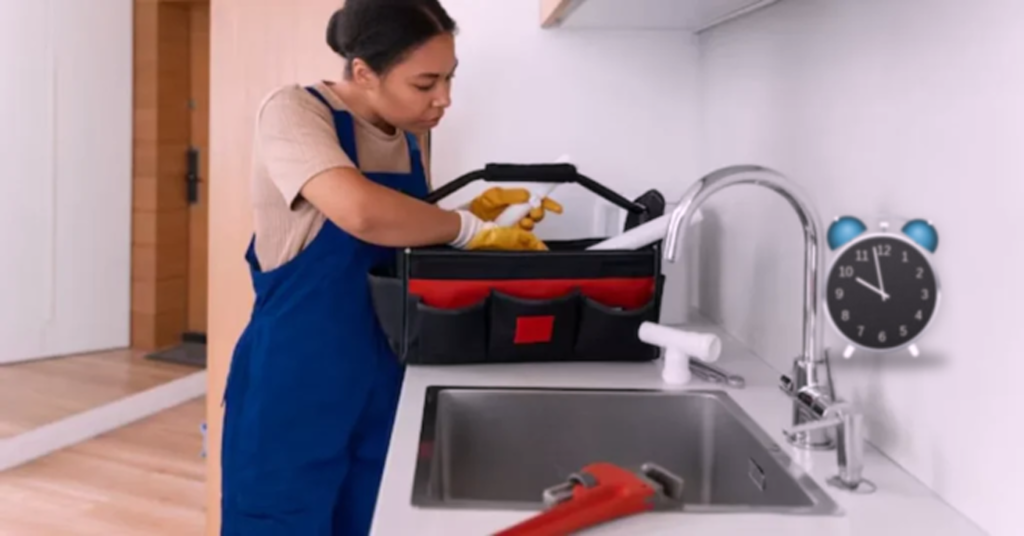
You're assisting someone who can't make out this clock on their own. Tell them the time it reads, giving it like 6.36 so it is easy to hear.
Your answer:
9.58
